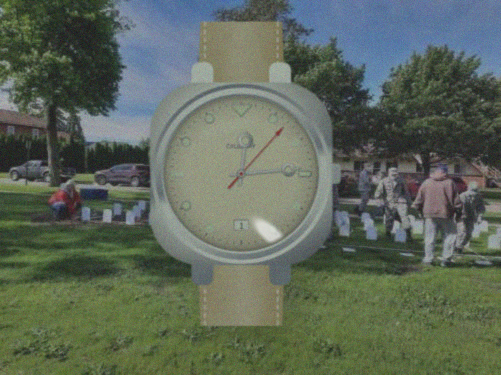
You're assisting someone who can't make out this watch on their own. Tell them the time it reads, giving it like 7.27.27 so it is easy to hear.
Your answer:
12.14.07
